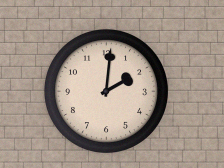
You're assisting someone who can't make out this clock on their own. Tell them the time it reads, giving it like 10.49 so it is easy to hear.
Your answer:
2.01
